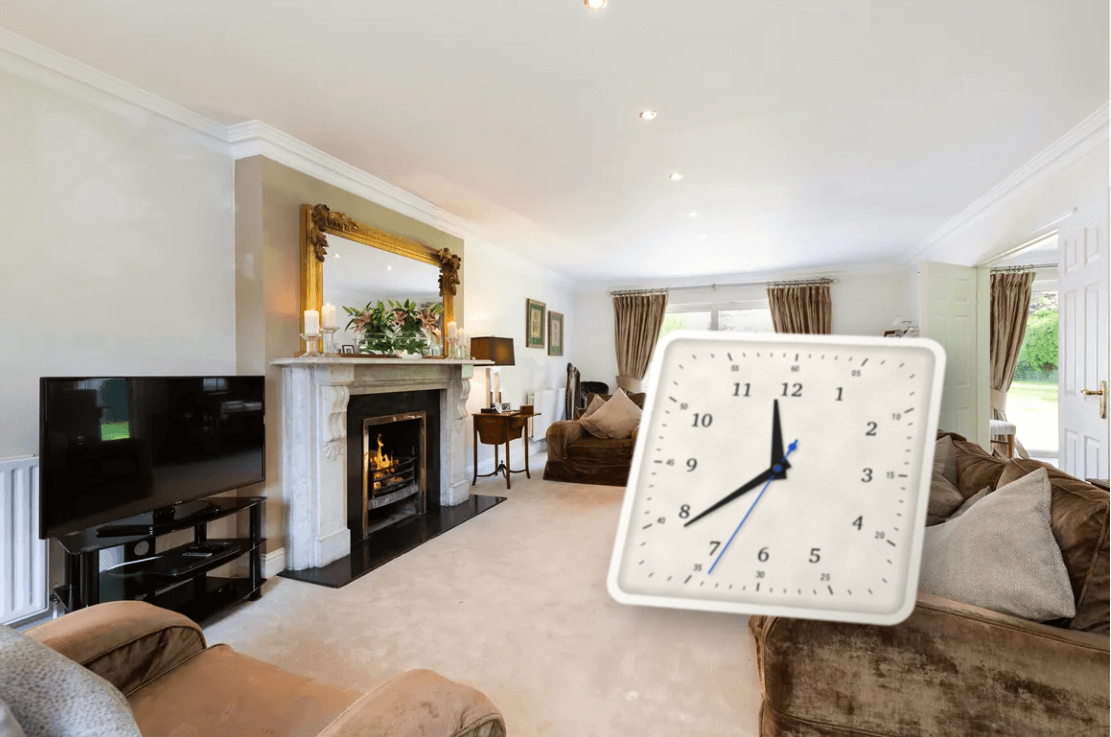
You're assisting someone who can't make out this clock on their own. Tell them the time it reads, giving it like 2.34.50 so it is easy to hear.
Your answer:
11.38.34
